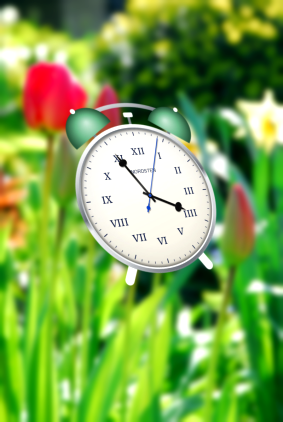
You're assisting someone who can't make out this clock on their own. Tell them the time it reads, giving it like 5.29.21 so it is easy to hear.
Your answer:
3.55.04
